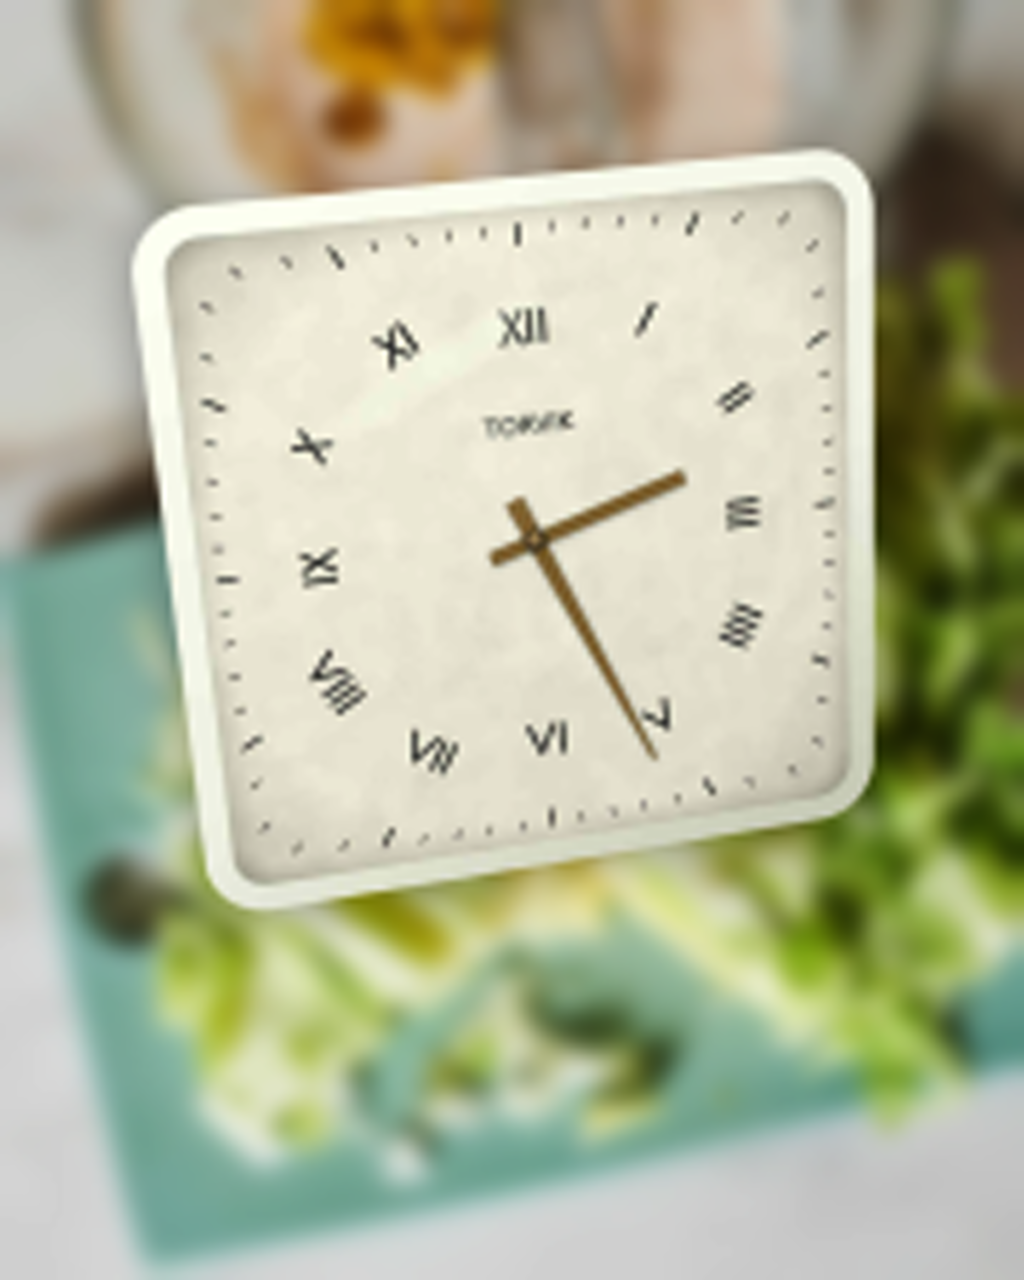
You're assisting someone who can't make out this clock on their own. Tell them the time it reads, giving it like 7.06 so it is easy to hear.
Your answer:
2.26
